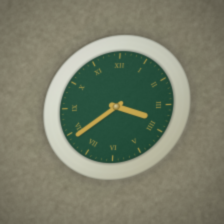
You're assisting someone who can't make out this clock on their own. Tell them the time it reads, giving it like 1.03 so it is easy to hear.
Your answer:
3.39
